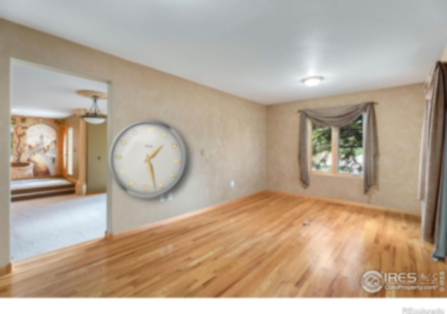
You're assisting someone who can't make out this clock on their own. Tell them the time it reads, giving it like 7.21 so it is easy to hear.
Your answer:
1.27
